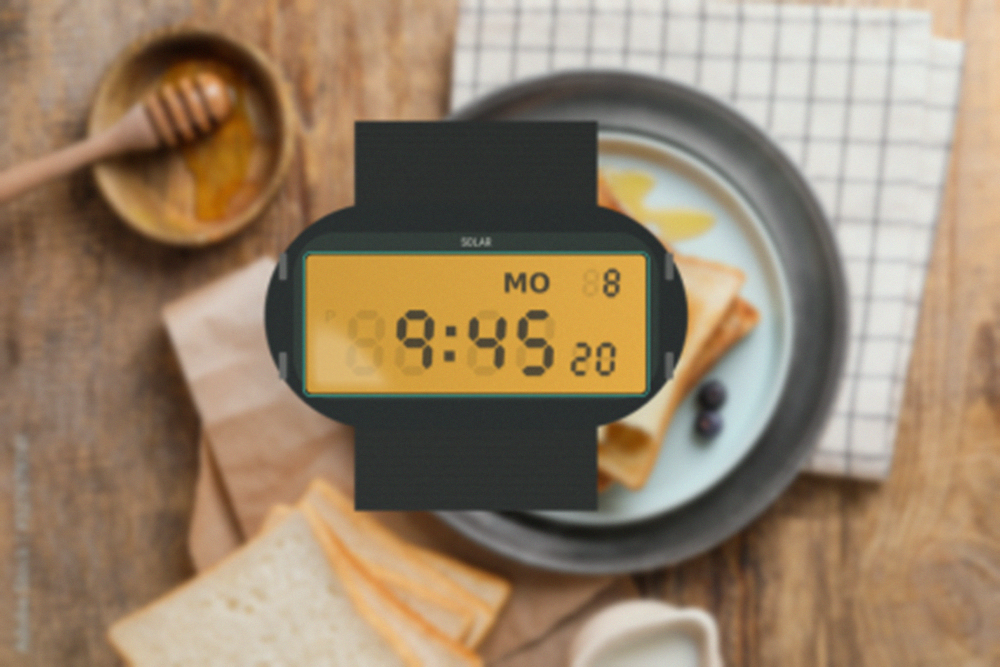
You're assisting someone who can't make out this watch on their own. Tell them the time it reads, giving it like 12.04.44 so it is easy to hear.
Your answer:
9.45.20
